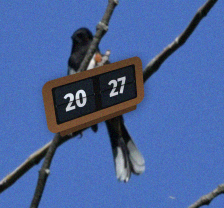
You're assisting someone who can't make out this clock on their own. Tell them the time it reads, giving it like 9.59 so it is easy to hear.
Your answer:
20.27
